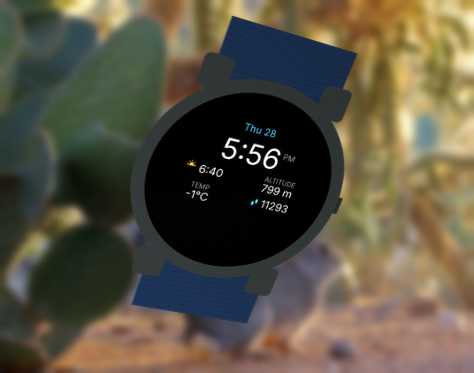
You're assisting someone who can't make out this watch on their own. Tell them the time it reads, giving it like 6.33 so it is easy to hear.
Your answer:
5.56
